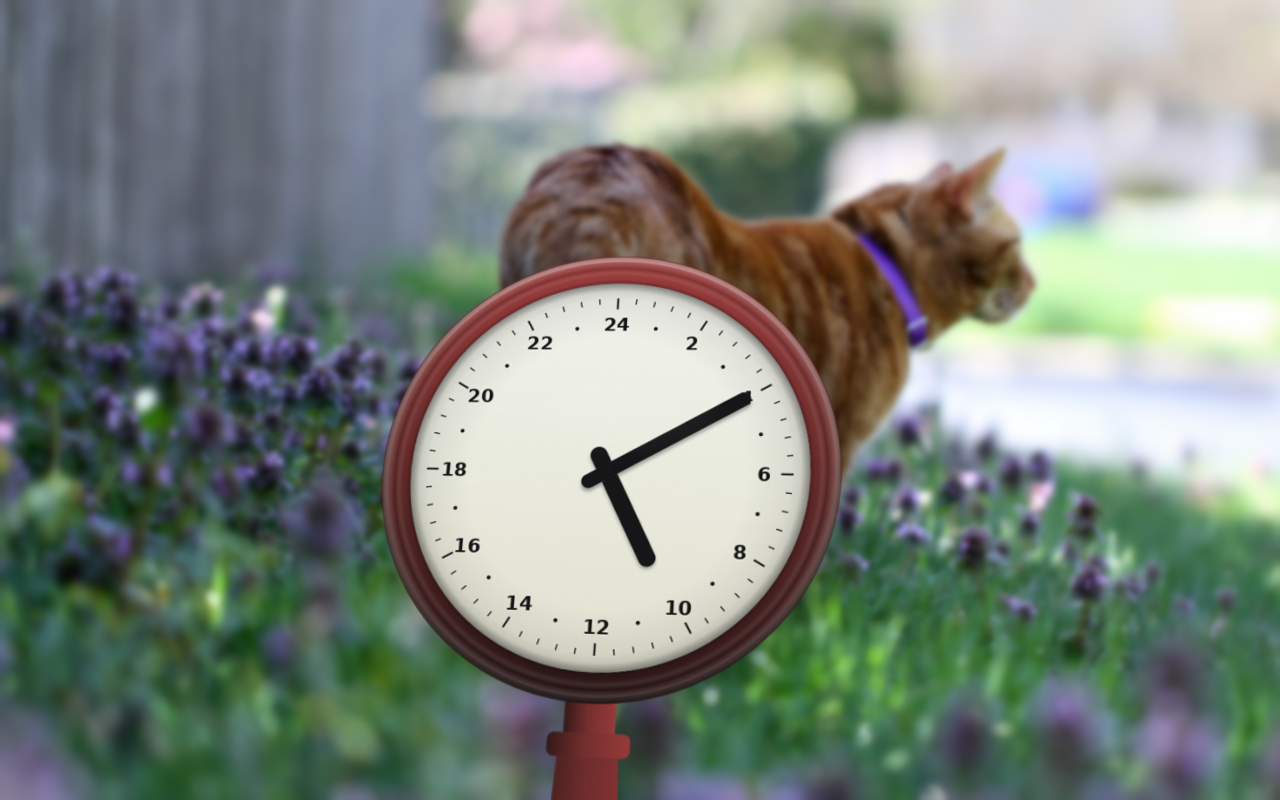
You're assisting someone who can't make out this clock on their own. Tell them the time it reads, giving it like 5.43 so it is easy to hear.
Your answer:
10.10
